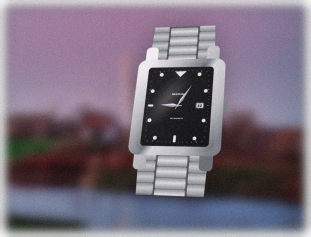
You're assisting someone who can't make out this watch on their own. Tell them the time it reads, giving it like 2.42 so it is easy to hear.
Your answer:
9.05
